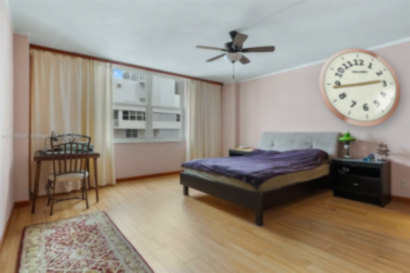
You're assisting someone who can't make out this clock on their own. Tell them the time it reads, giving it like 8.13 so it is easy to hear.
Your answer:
2.44
